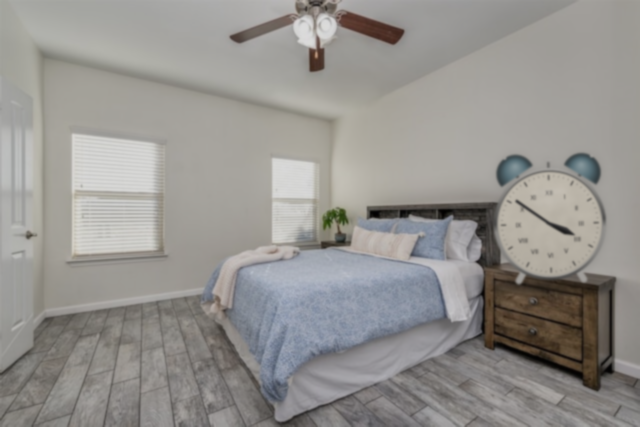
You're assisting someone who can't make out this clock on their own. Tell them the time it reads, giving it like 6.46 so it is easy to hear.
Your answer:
3.51
